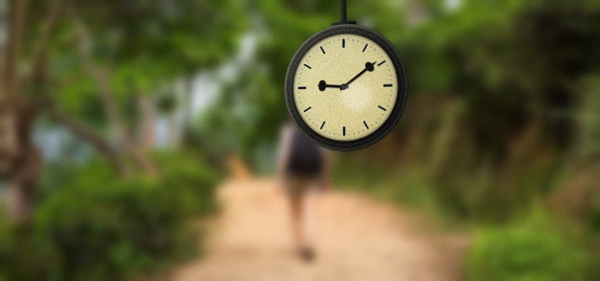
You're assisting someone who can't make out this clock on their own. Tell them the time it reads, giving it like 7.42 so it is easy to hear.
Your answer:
9.09
